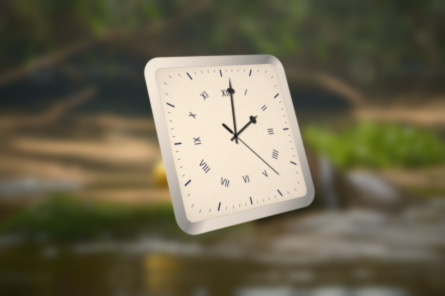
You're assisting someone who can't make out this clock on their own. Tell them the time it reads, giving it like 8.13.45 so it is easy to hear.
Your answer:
2.01.23
